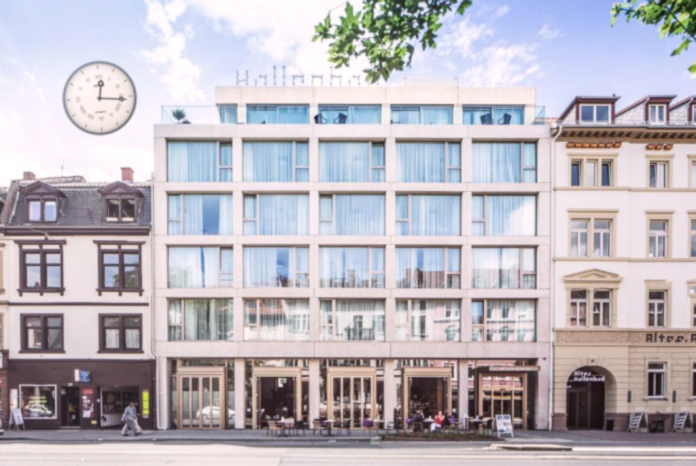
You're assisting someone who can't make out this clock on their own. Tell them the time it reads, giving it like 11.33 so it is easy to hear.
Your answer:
12.16
